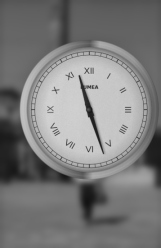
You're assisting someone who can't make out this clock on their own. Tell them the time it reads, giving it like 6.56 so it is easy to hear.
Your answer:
11.27
